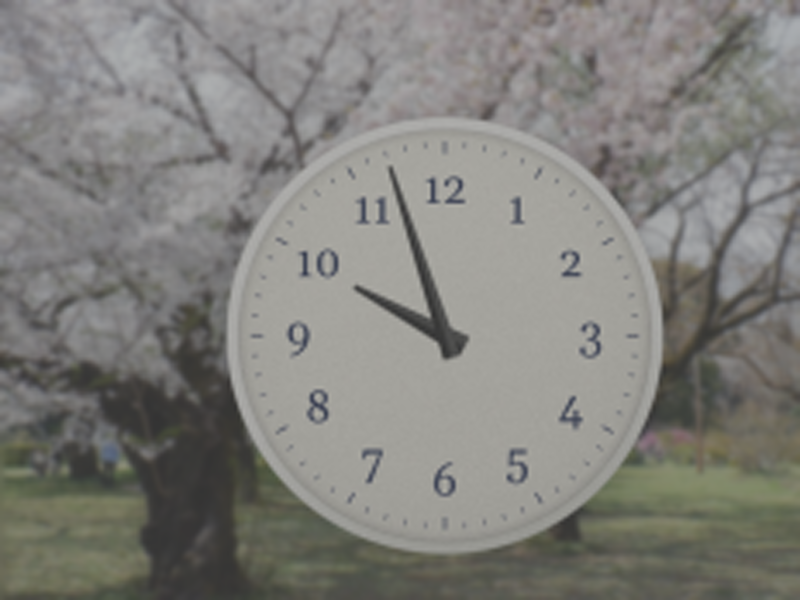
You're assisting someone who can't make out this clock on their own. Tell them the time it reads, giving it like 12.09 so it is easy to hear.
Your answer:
9.57
